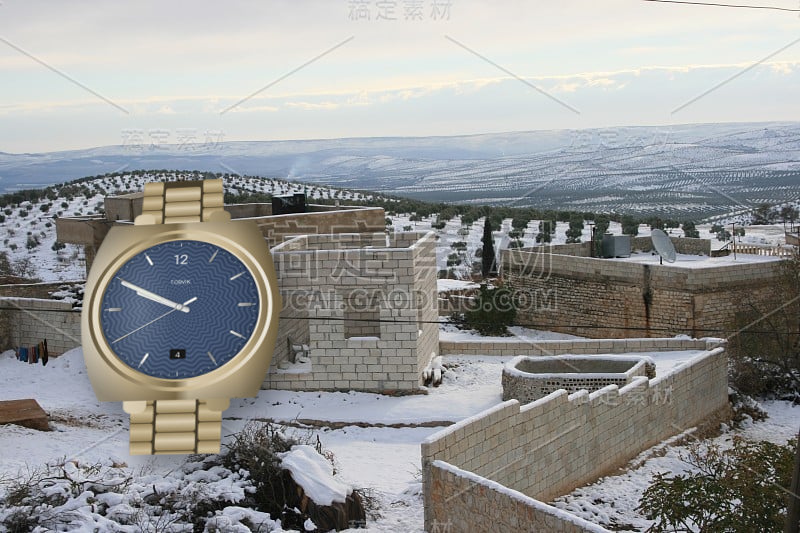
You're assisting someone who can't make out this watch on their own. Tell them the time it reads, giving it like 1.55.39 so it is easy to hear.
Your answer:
9.49.40
